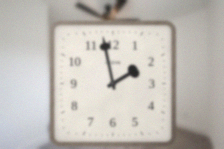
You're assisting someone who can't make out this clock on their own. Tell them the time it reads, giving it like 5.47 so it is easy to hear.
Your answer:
1.58
